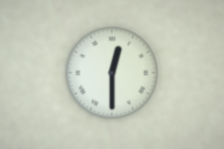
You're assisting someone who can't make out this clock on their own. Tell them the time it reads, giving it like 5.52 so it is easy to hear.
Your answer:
12.30
